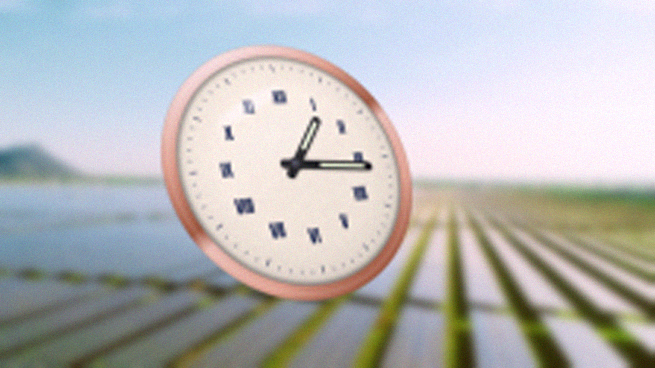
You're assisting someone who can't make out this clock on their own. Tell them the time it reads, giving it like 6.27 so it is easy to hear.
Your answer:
1.16
